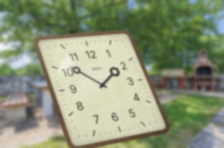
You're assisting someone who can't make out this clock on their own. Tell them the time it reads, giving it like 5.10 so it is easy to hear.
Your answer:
1.52
